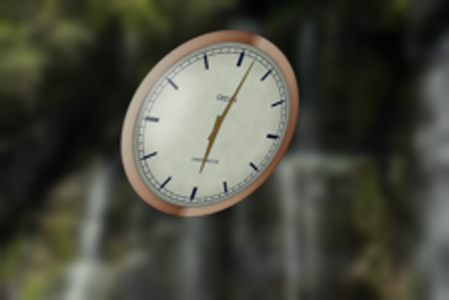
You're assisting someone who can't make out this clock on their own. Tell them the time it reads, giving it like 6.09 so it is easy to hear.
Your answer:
6.02
